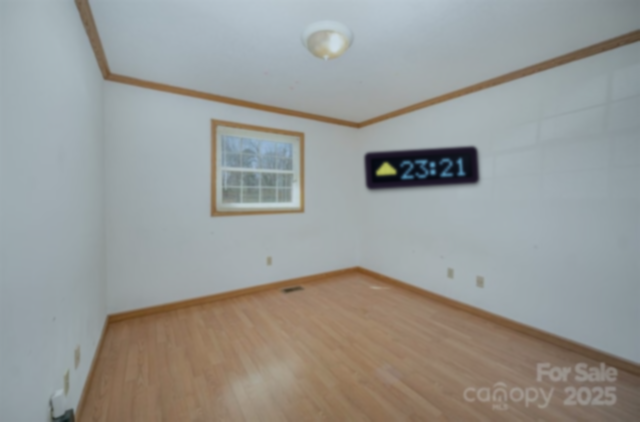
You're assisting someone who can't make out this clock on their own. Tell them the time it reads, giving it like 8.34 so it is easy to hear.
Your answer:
23.21
